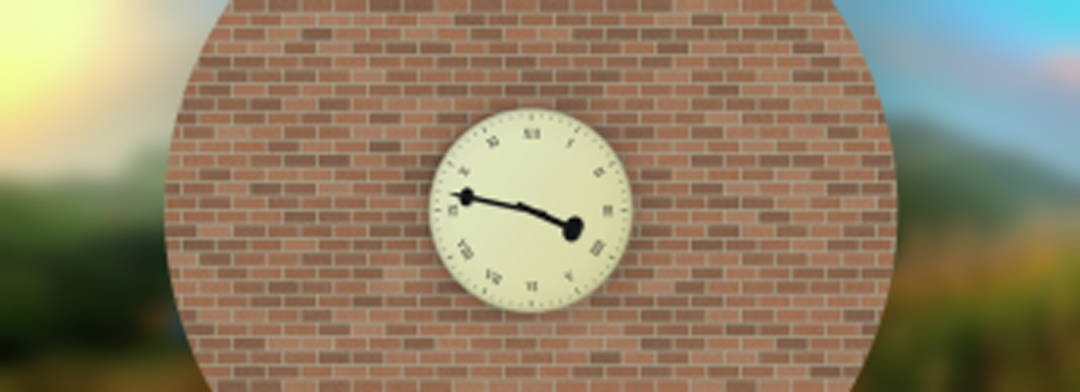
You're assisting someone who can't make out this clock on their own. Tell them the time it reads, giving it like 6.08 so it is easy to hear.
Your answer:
3.47
